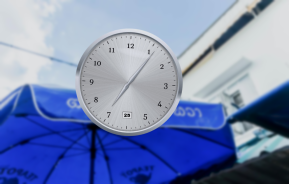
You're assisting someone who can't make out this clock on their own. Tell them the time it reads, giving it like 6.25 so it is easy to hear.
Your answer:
7.06
